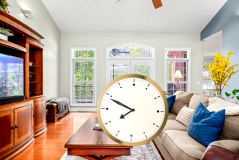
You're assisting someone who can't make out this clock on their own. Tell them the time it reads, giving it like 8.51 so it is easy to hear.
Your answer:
7.49
